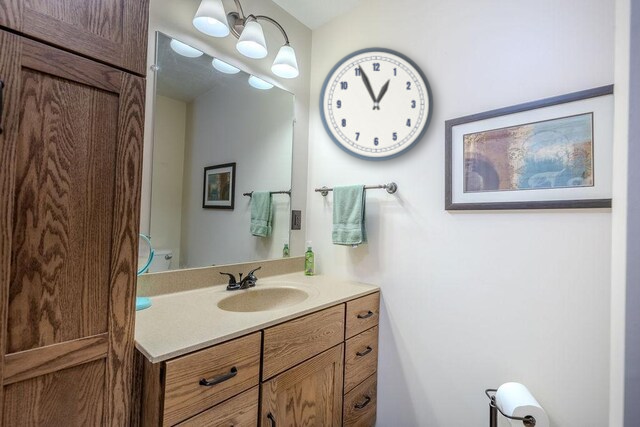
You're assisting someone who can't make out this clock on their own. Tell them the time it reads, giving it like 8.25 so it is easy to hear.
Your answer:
12.56
